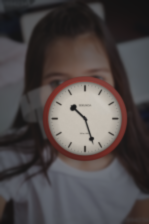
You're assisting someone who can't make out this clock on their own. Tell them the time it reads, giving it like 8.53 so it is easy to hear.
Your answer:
10.27
